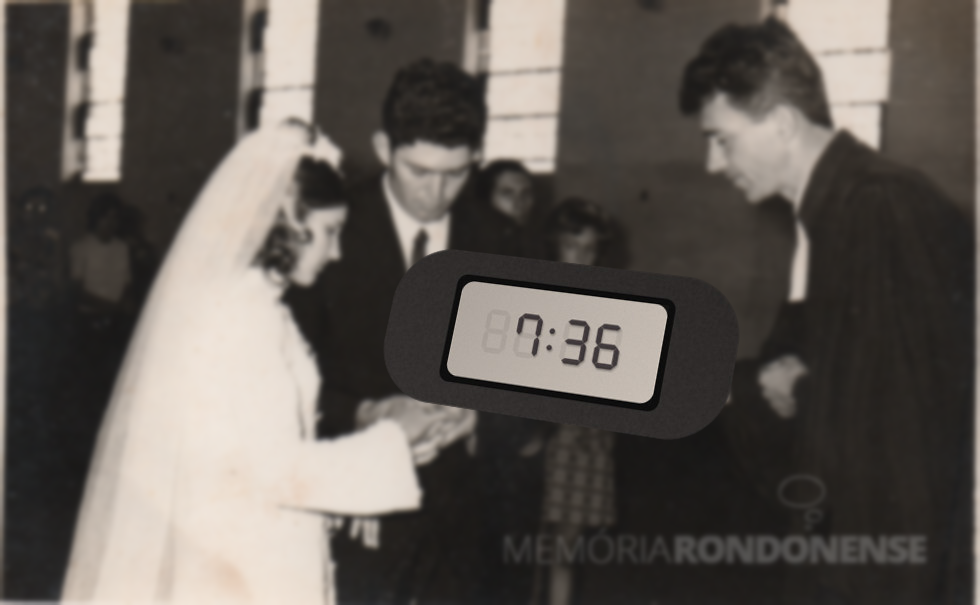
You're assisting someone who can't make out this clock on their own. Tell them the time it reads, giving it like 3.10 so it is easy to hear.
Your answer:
7.36
